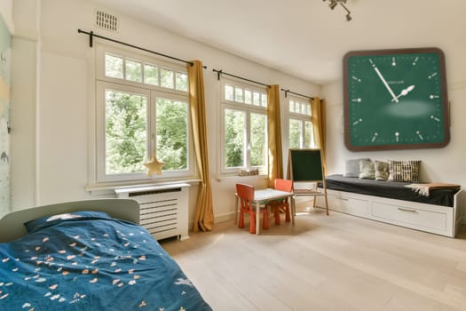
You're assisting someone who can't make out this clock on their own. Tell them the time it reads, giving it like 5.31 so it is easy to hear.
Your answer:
1.55
